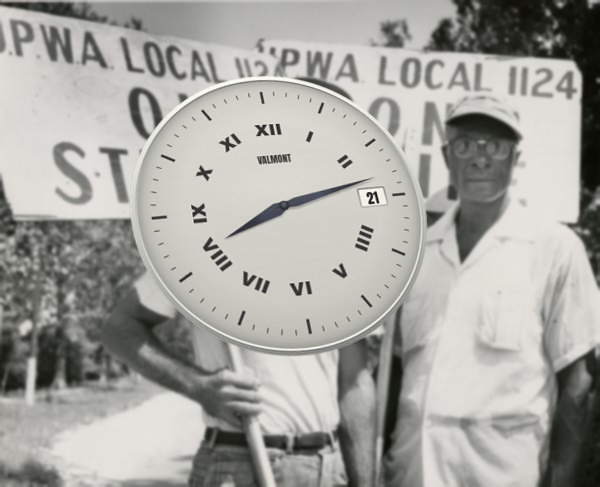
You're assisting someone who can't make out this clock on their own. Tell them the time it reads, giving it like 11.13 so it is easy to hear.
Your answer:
8.13
